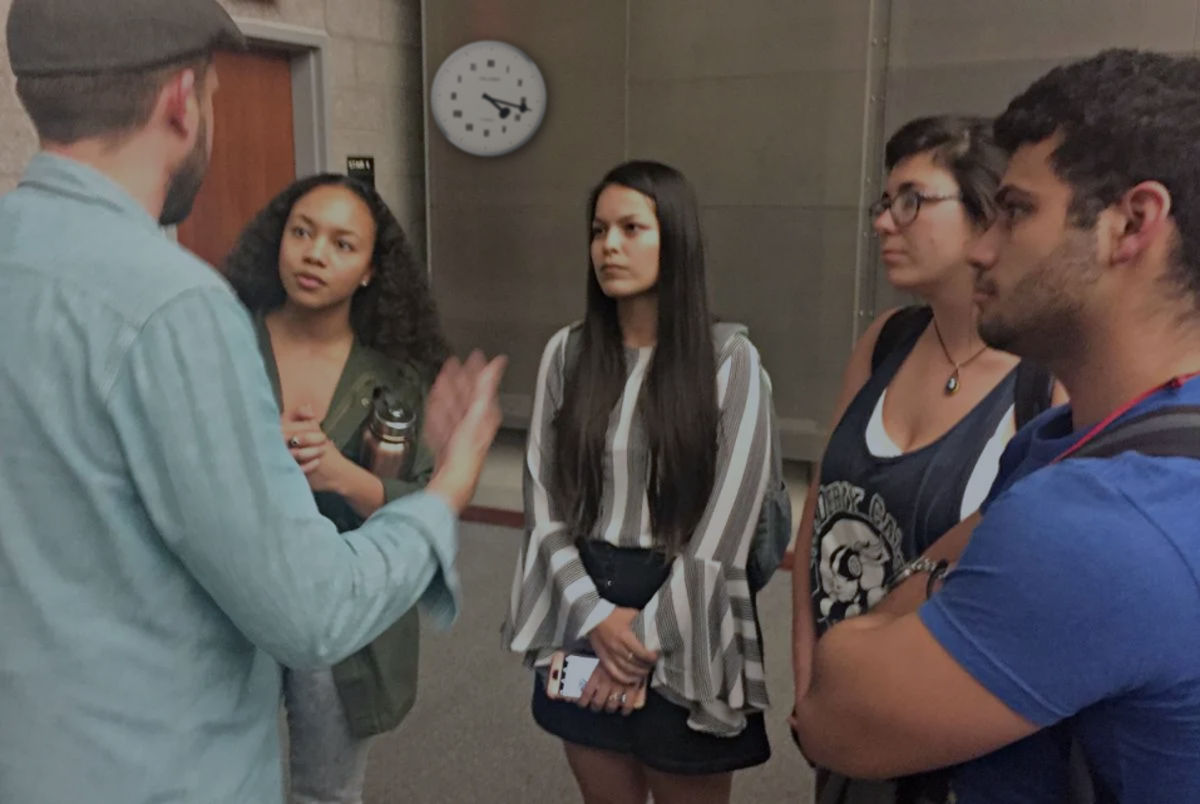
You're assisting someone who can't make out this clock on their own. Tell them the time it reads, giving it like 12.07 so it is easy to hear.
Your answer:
4.17
